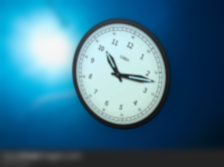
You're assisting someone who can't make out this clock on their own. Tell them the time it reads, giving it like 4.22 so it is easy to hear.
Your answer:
10.12
